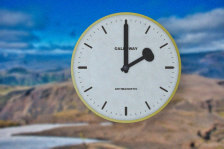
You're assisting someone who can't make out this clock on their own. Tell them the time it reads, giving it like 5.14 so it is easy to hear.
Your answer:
2.00
